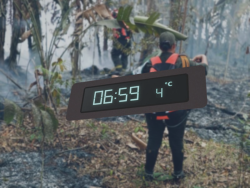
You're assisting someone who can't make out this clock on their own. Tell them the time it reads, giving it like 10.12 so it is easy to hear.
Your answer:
6.59
